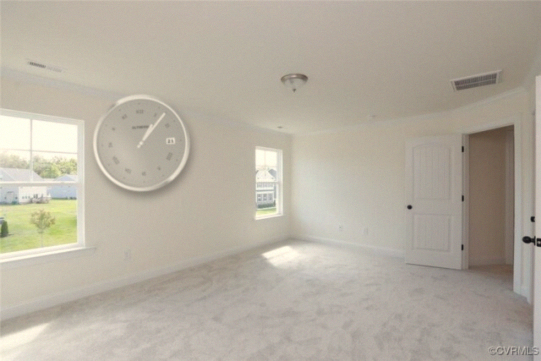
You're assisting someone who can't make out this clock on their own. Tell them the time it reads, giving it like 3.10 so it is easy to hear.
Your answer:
1.07
